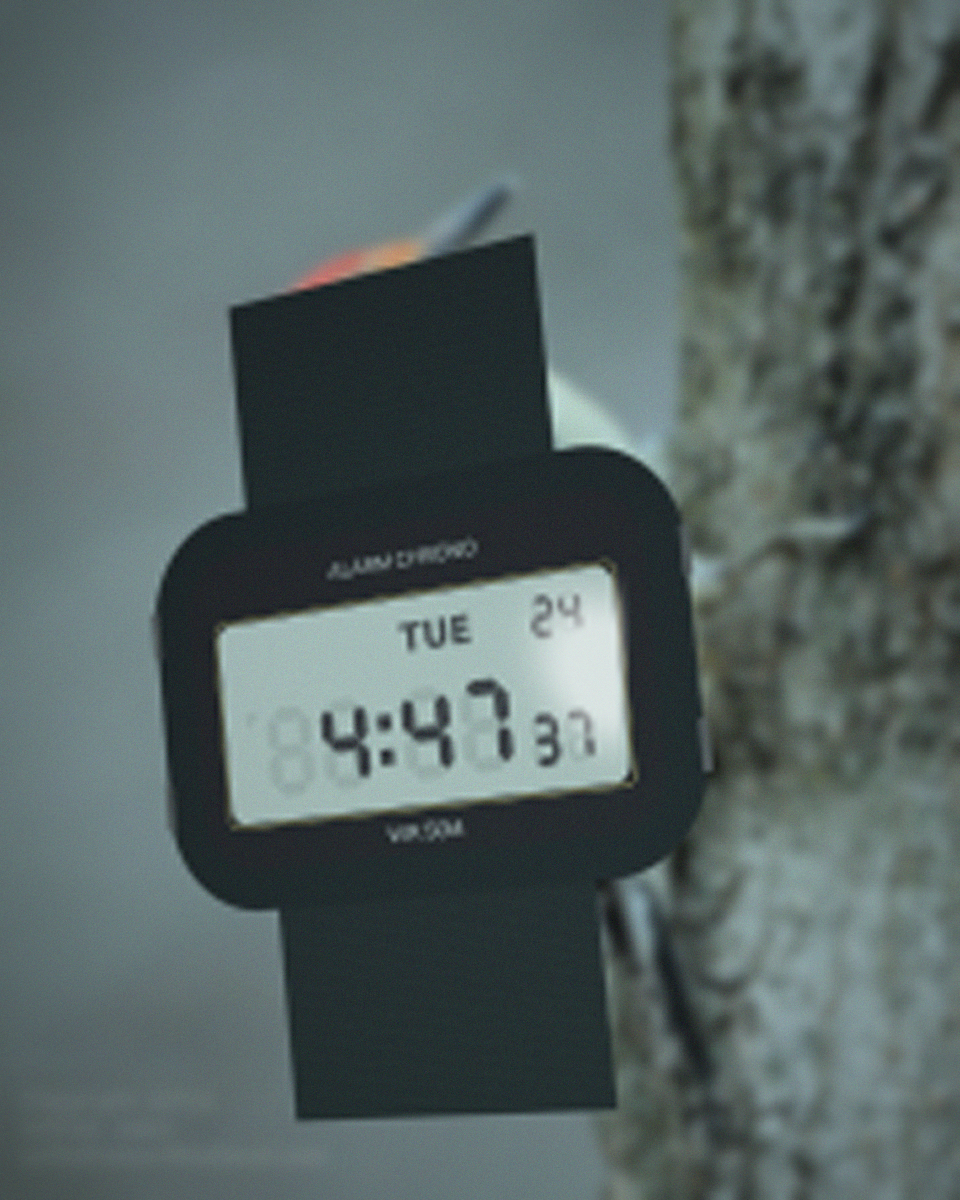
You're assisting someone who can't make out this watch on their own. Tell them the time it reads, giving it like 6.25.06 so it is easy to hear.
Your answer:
4.47.37
